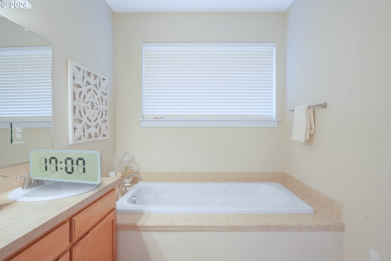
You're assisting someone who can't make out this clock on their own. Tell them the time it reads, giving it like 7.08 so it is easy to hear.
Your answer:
17.07
